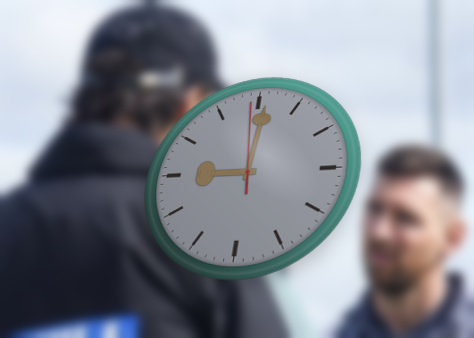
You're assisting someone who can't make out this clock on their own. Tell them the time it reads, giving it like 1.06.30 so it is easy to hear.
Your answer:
9.00.59
